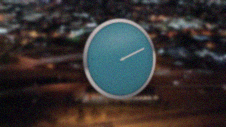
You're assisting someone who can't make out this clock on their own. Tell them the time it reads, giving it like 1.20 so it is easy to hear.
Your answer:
2.11
